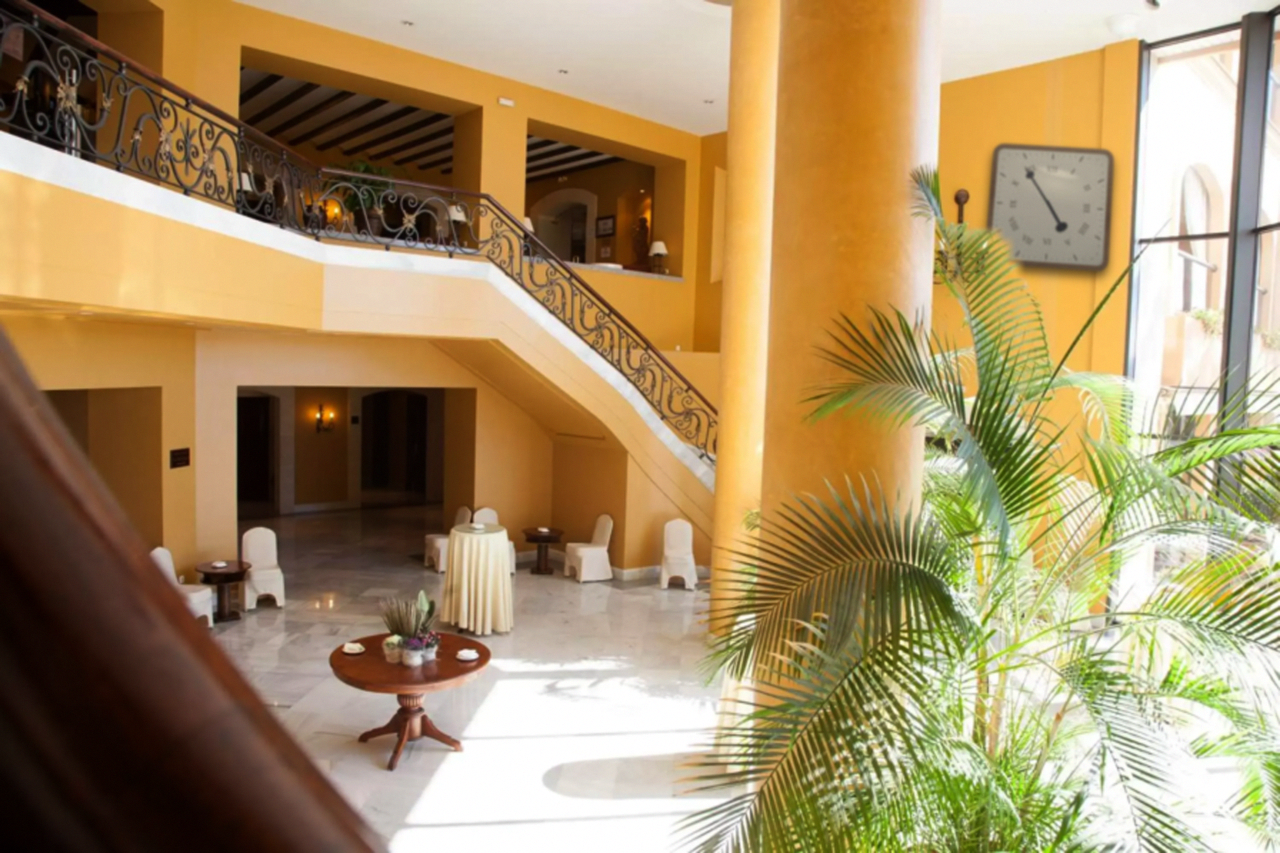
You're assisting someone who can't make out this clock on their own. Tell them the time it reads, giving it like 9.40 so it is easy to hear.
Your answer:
4.54
